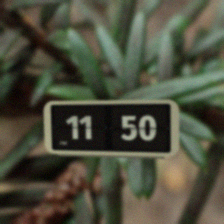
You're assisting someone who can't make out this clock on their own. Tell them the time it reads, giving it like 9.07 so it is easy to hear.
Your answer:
11.50
